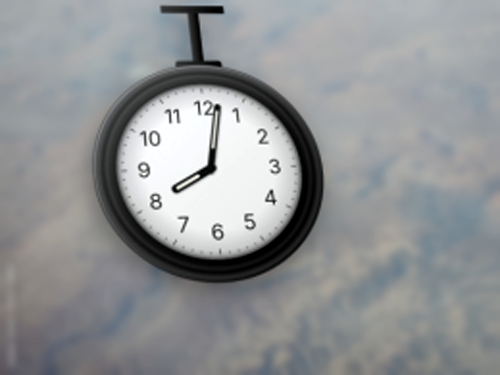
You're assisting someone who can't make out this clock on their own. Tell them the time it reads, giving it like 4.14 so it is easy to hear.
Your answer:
8.02
